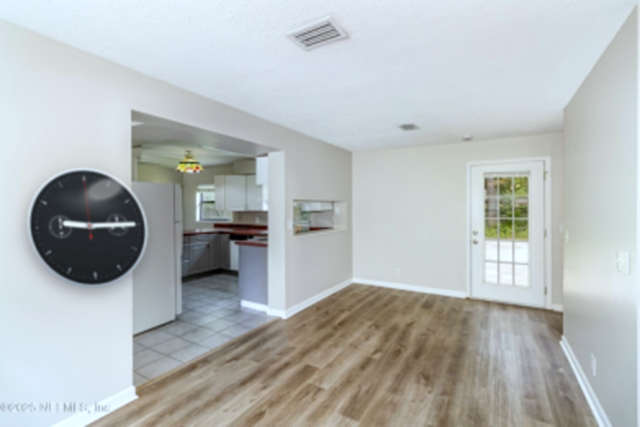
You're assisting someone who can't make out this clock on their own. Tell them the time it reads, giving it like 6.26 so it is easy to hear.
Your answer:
9.15
